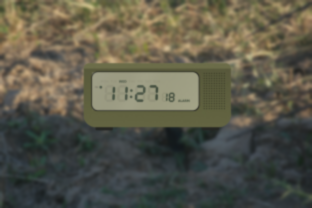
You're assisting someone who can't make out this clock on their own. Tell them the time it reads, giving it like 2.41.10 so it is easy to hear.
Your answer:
11.27.18
